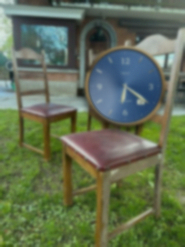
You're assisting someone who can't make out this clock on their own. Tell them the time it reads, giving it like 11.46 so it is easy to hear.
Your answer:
6.21
